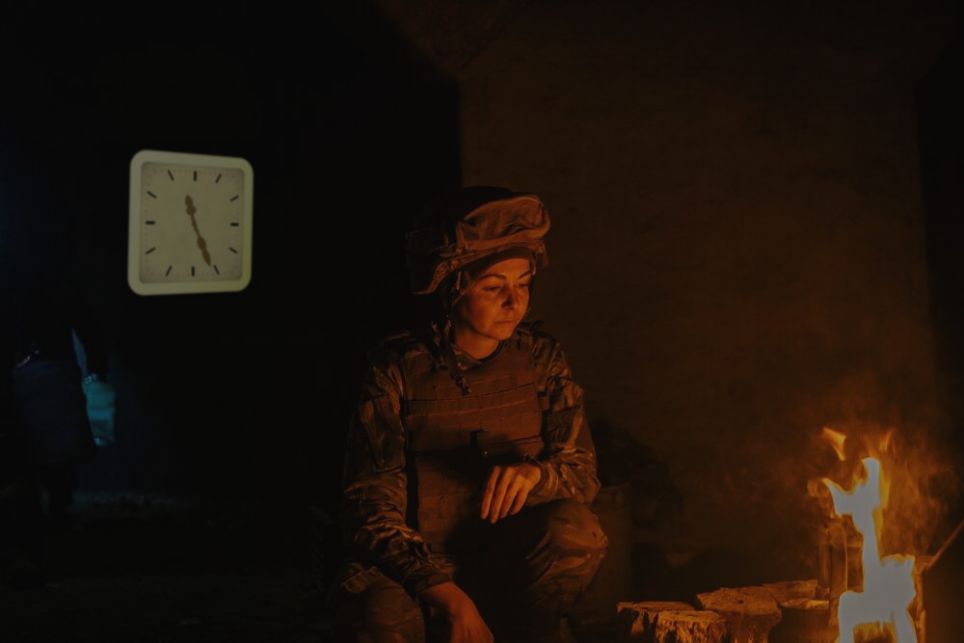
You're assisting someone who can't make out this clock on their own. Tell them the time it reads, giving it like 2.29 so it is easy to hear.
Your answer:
11.26
